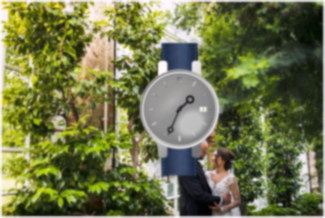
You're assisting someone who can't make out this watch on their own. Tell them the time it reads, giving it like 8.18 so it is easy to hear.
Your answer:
1.34
